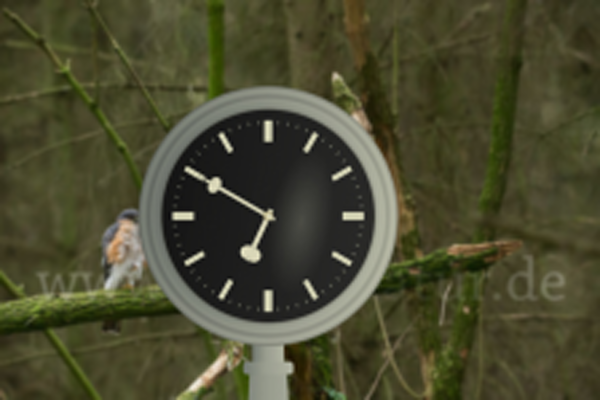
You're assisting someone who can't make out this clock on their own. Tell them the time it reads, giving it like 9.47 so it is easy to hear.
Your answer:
6.50
